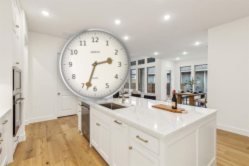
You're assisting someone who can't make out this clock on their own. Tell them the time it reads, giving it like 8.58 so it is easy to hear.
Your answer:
2.33
